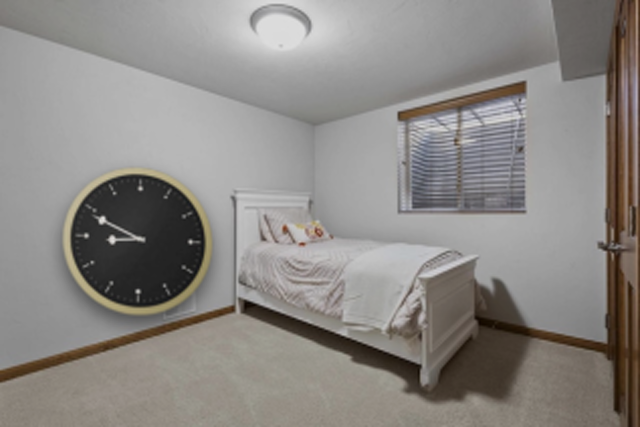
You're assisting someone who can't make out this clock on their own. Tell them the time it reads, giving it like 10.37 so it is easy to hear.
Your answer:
8.49
